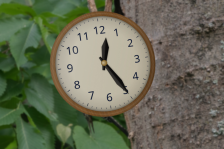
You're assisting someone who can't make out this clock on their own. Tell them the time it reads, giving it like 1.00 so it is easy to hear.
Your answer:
12.25
